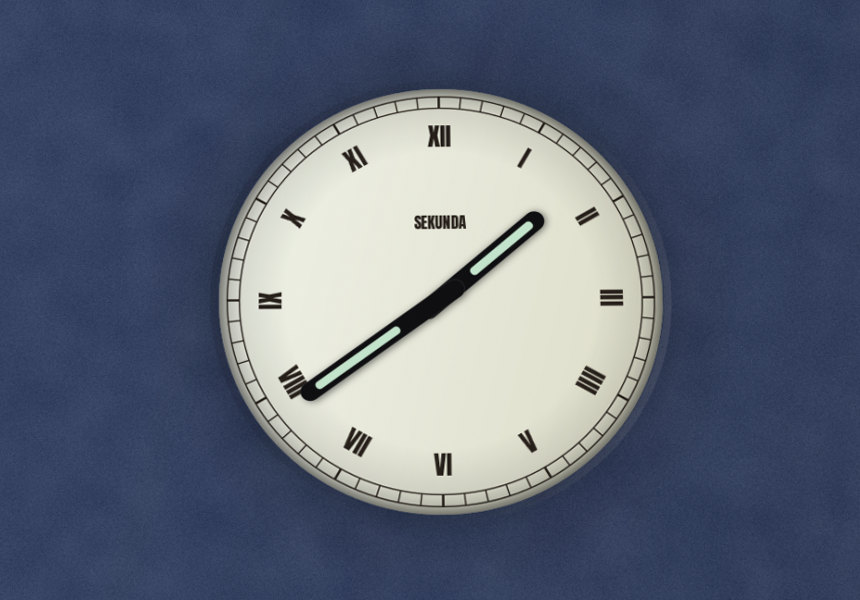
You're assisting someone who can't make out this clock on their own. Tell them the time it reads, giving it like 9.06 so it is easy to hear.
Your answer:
1.39
